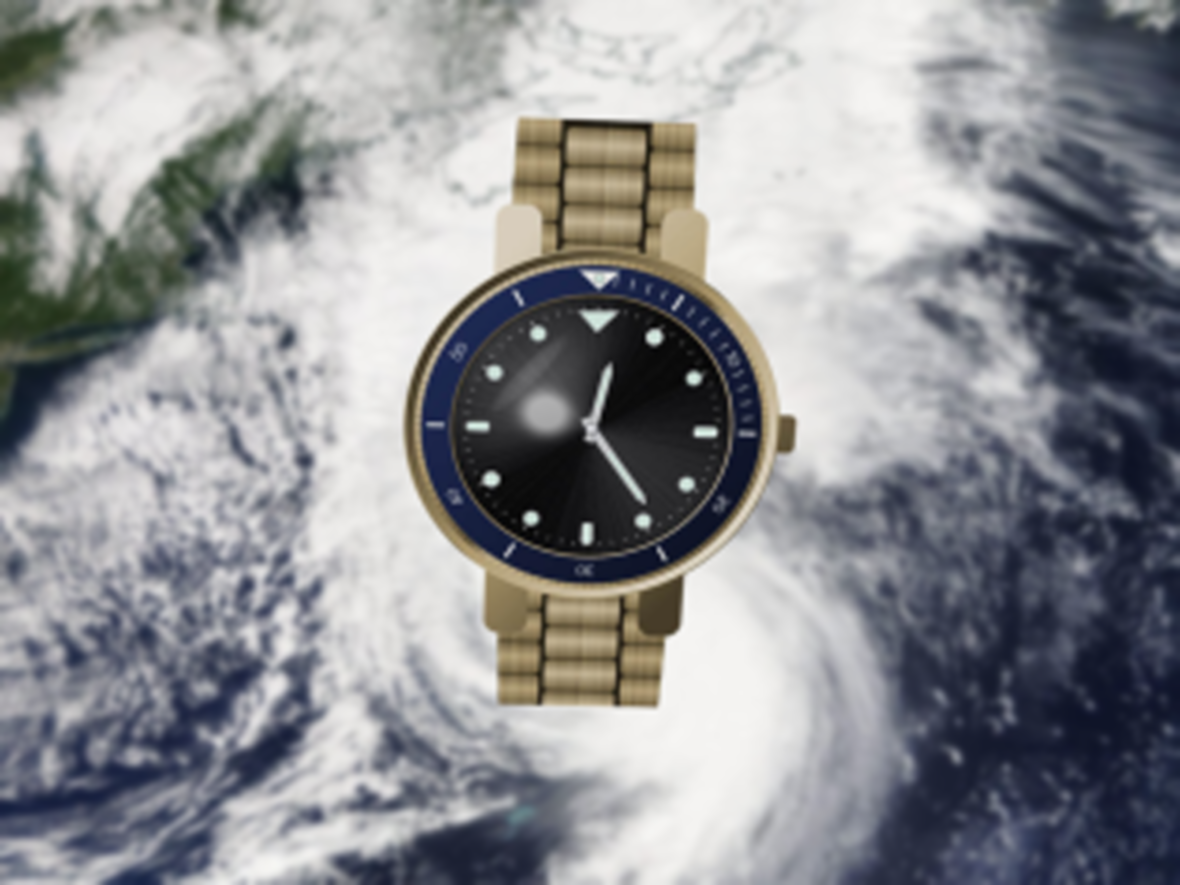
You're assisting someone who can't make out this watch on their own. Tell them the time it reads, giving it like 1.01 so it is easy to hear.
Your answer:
12.24
